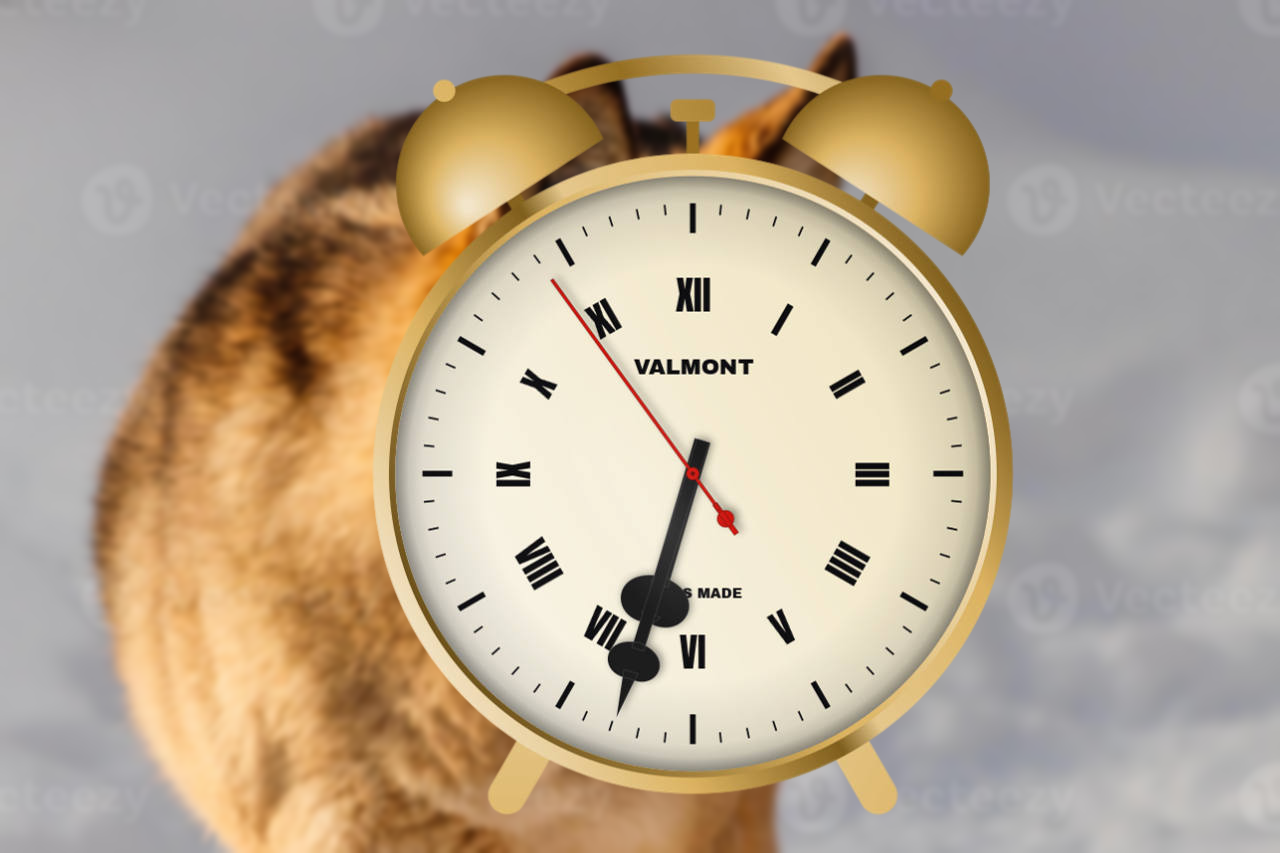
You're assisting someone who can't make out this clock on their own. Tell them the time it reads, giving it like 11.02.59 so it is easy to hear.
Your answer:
6.32.54
